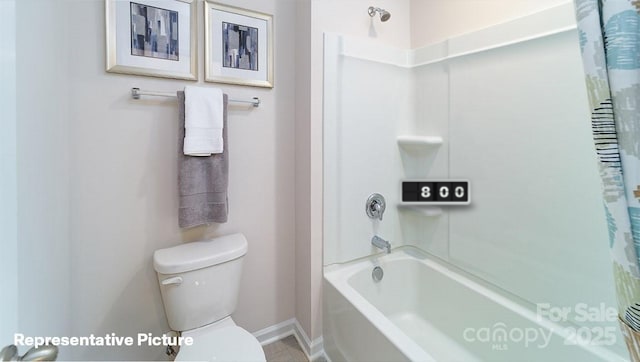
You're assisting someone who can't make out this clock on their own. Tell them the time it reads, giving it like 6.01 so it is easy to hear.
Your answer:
8.00
